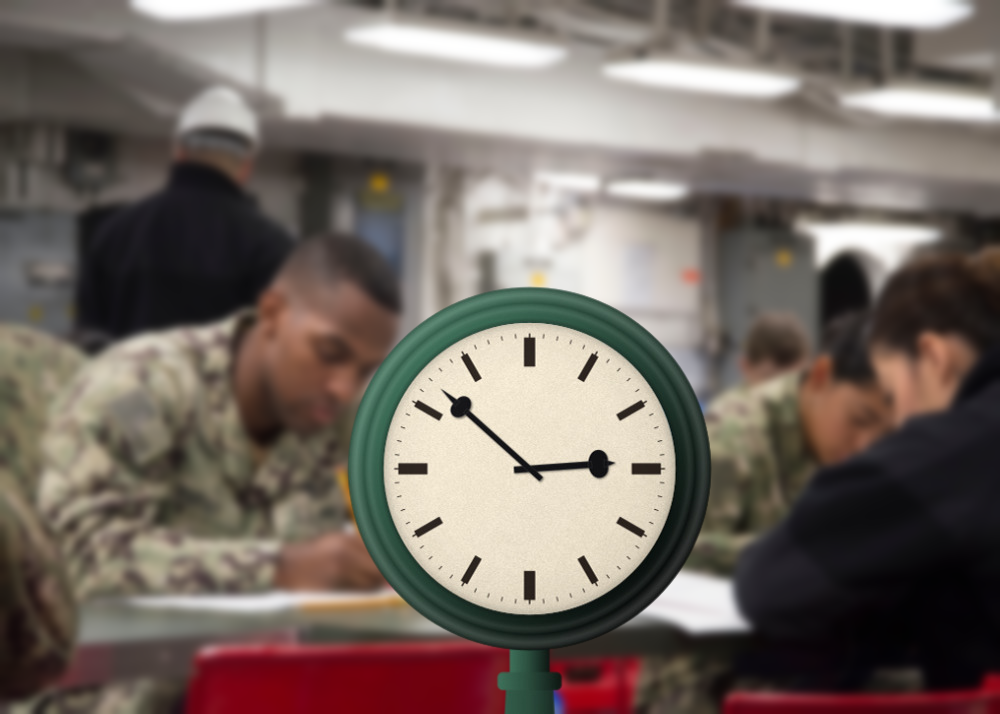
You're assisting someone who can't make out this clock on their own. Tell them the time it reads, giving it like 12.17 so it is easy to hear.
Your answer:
2.52
